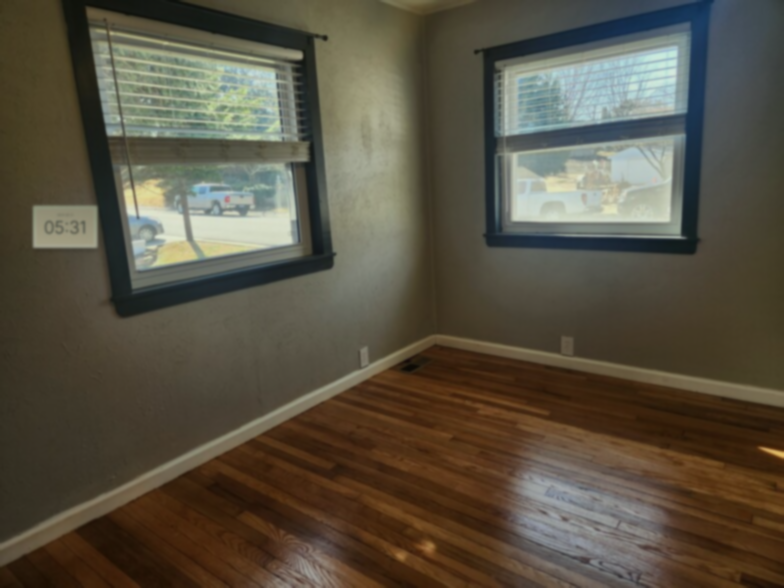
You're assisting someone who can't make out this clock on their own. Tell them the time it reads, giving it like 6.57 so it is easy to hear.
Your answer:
5.31
